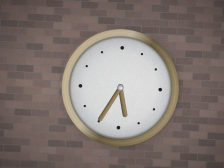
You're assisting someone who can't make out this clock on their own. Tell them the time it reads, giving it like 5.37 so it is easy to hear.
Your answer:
5.35
